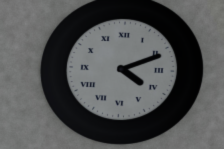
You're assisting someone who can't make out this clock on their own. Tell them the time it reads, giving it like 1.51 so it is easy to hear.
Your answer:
4.11
